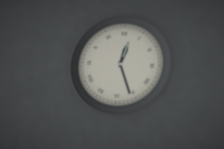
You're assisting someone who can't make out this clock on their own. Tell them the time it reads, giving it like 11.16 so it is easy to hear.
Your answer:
12.26
